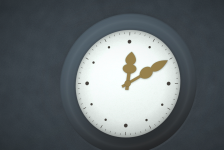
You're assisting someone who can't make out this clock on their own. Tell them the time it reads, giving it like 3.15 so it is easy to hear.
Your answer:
12.10
